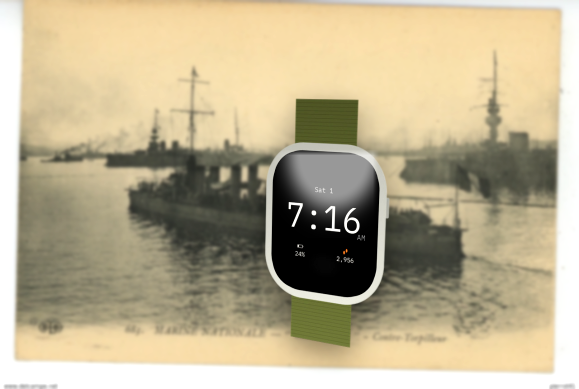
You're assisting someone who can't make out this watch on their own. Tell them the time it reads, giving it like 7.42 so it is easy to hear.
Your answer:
7.16
